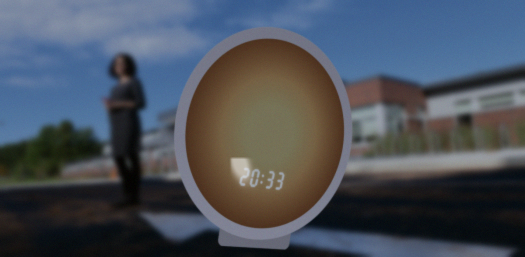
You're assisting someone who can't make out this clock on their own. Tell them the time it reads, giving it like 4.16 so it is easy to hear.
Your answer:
20.33
